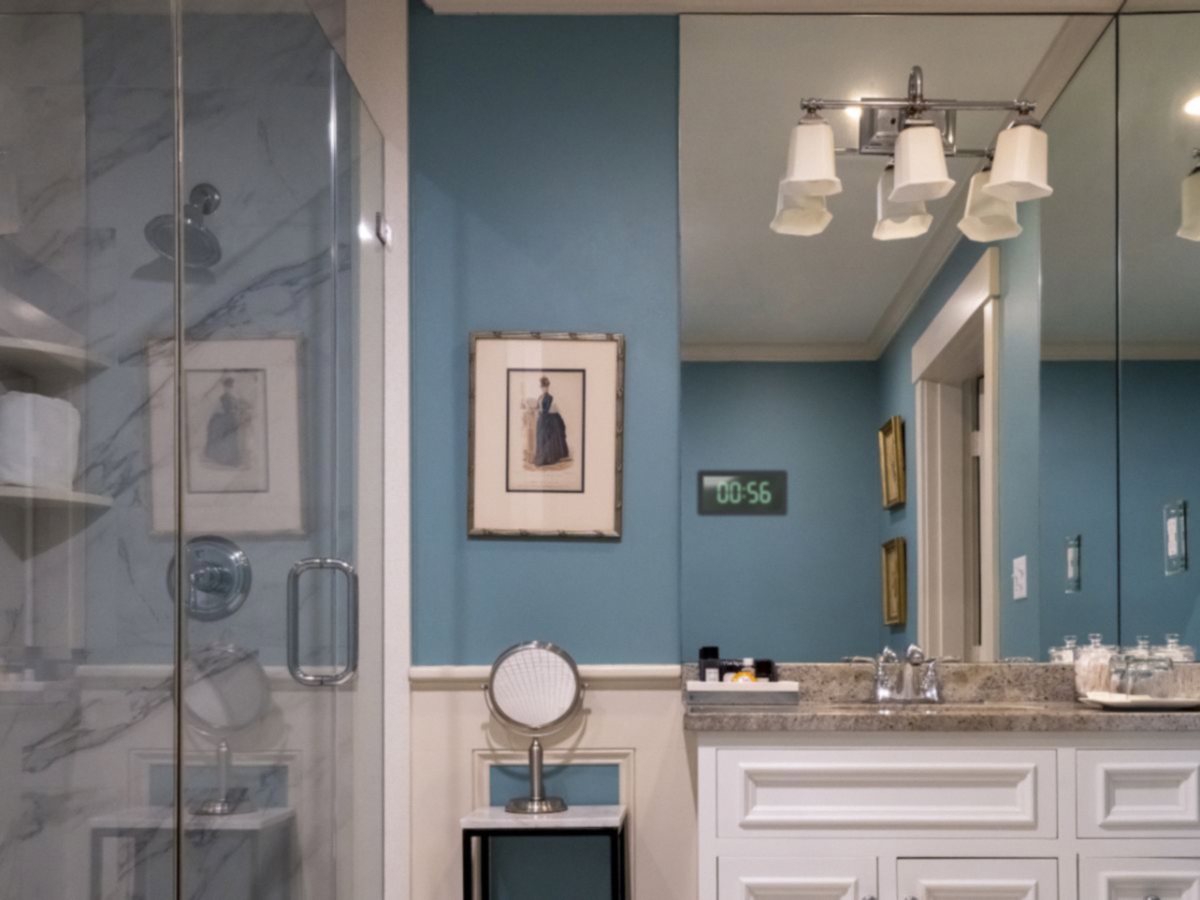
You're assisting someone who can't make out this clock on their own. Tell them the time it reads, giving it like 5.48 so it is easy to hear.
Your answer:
0.56
